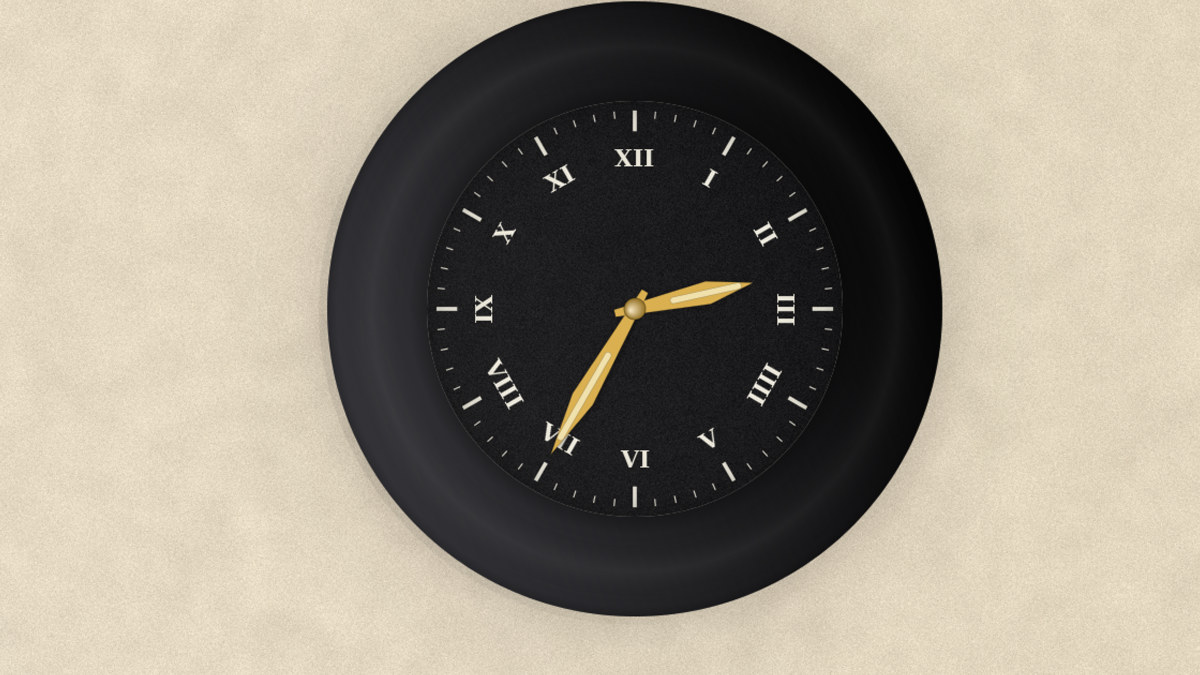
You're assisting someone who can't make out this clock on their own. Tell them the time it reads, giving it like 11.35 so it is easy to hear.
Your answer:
2.35
